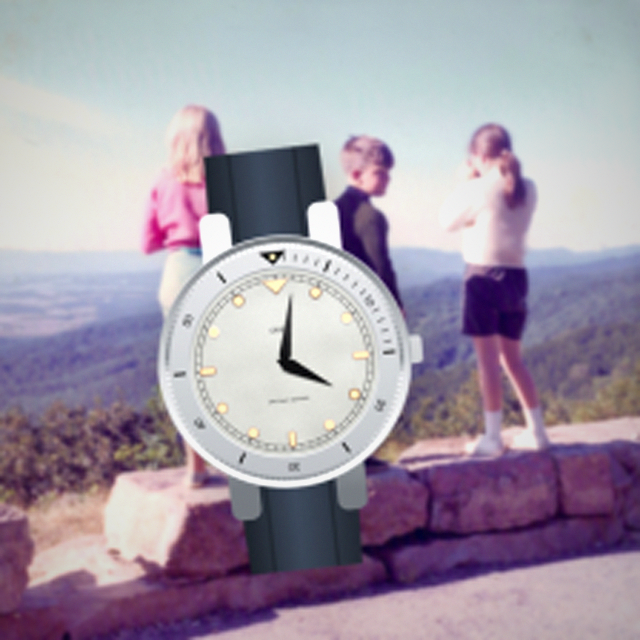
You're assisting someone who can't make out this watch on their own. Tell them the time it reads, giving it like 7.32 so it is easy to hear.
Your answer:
4.02
